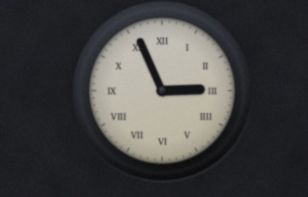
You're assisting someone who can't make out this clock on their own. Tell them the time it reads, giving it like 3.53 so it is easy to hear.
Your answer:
2.56
